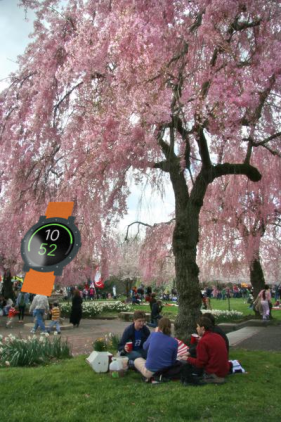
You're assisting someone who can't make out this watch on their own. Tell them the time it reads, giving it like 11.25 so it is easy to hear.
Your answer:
10.52
